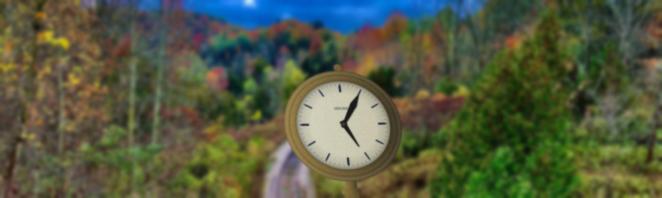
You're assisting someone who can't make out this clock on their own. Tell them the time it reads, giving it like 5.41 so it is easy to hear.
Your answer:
5.05
